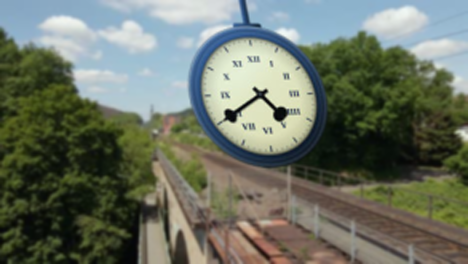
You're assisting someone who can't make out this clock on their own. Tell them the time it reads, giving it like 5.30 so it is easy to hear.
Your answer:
4.40
